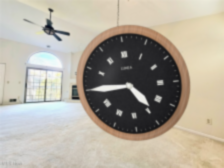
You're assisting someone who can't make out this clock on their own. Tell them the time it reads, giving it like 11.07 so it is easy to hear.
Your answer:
4.45
